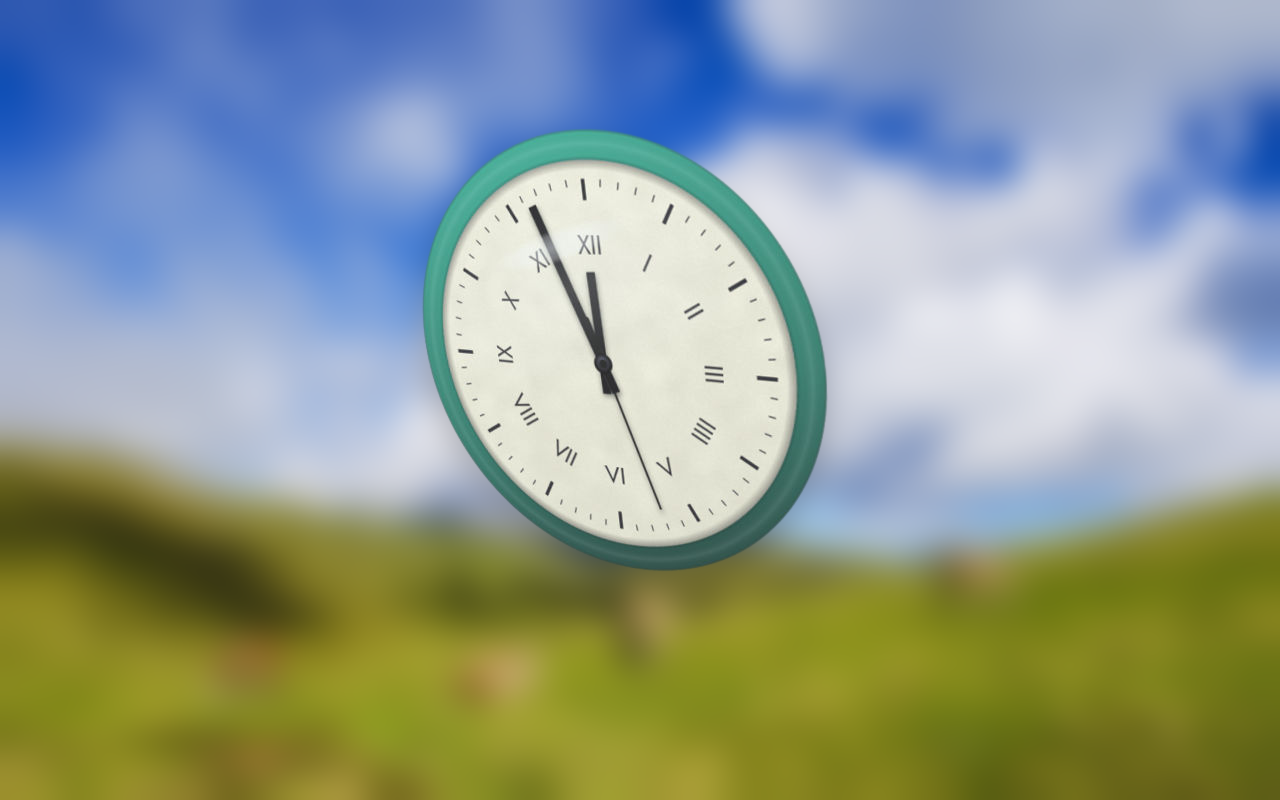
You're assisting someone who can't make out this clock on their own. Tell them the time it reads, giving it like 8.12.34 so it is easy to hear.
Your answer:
11.56.27
